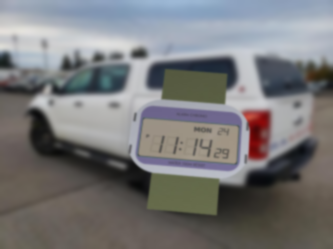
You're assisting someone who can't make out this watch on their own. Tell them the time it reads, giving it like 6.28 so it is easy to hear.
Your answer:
11.14
